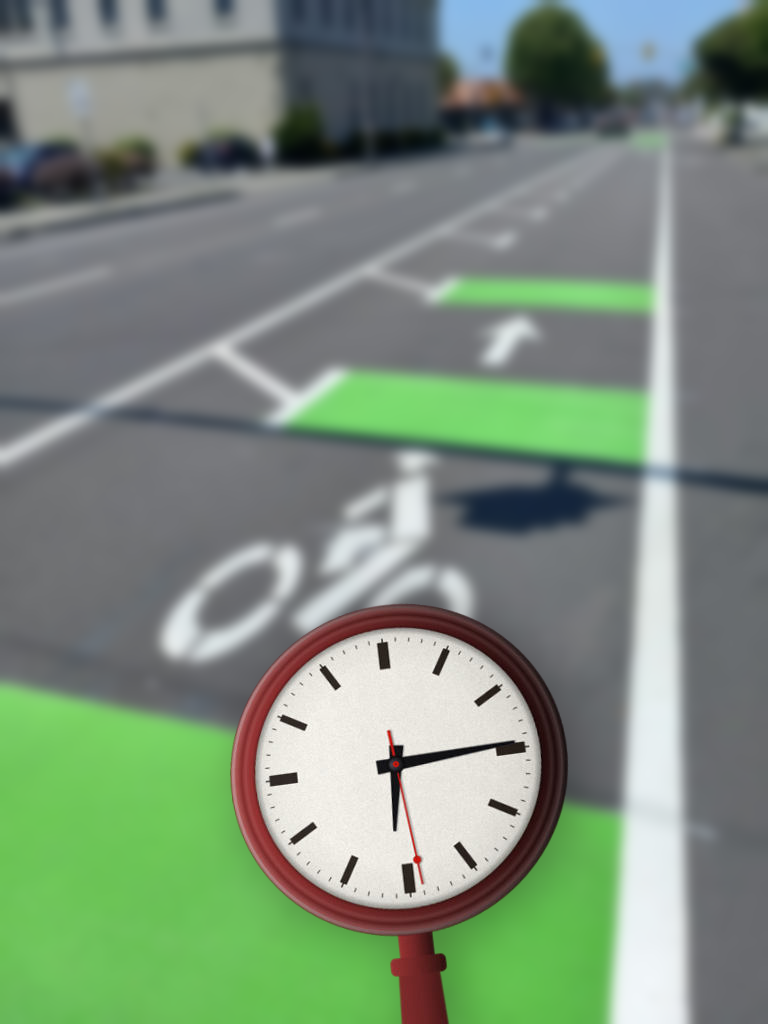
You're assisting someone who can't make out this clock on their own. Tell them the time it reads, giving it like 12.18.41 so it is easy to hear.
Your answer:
6.14.29
